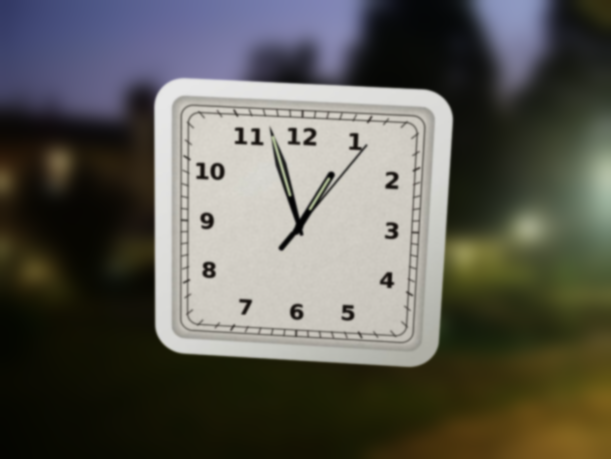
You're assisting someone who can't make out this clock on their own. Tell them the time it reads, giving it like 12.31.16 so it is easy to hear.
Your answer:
12.57.06
